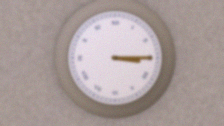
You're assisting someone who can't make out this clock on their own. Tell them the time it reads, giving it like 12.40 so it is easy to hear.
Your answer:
3.15
